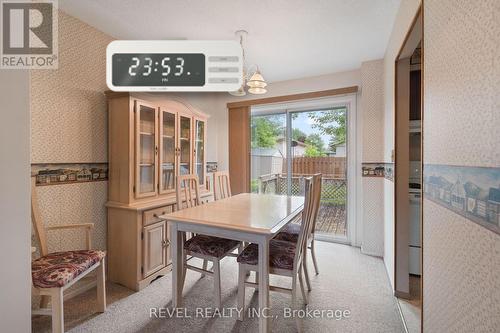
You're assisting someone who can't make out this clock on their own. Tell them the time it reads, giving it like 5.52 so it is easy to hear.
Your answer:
23.53
